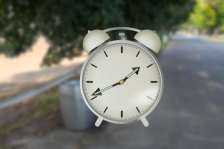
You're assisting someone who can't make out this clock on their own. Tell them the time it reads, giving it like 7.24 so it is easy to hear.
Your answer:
1.41
